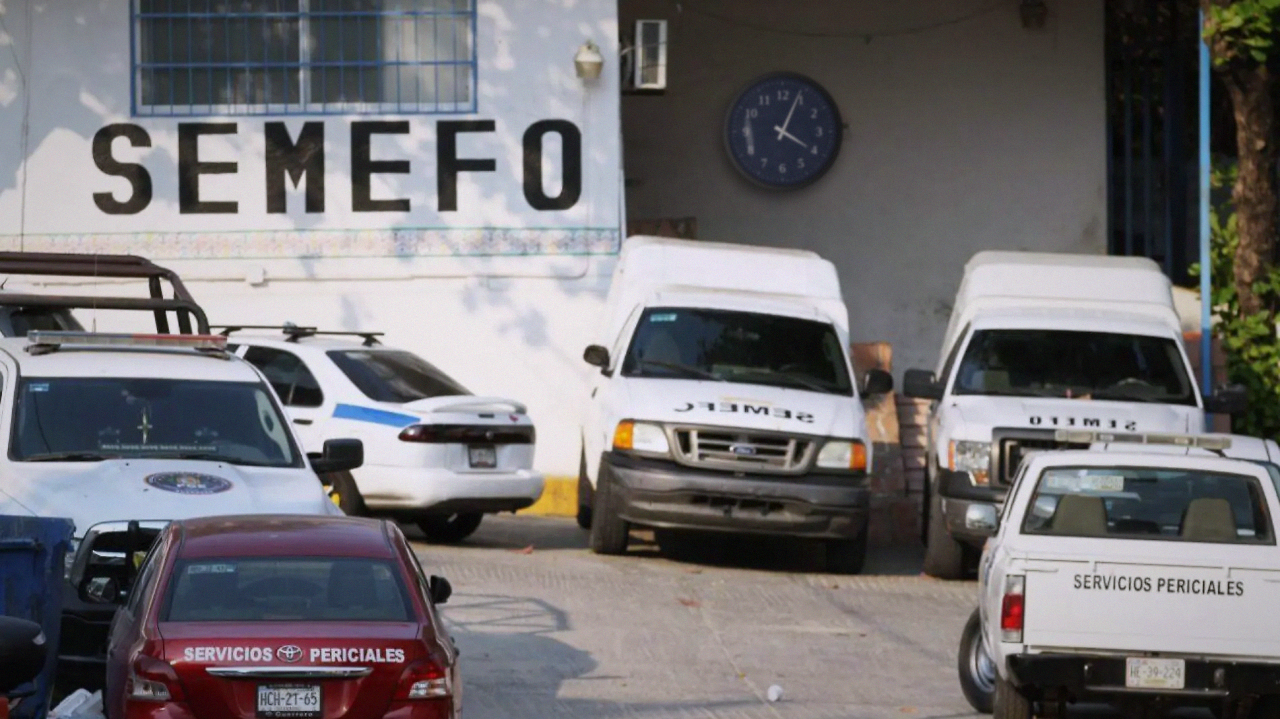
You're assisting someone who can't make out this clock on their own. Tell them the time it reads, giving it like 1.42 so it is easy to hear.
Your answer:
4.04
